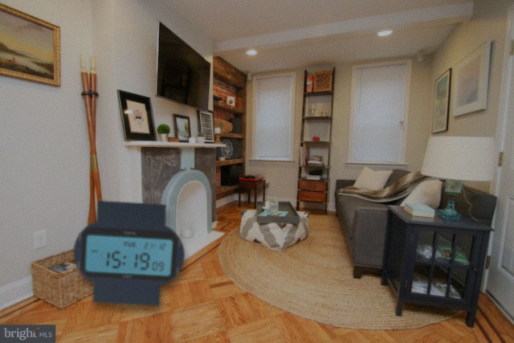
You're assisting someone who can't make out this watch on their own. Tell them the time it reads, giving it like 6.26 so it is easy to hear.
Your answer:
15.19
